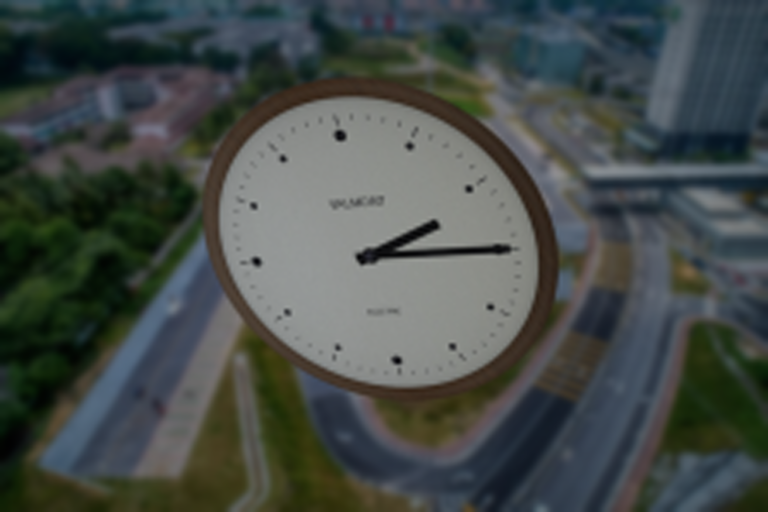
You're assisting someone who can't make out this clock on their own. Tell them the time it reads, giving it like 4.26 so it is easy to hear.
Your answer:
2.15
